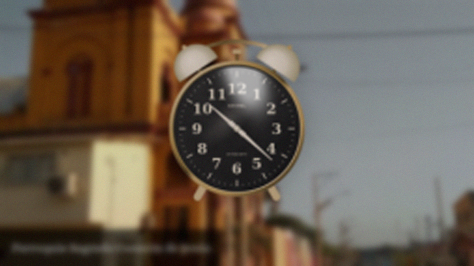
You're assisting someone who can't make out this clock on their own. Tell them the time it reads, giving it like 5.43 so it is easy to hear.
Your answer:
10.22
